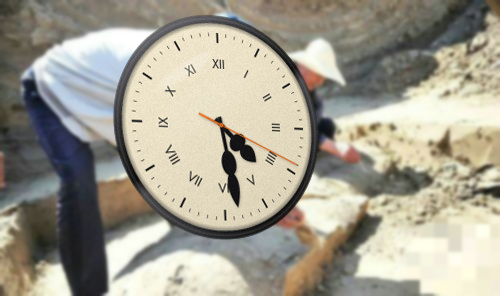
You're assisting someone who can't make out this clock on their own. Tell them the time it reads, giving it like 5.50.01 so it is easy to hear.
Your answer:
4.28.19
